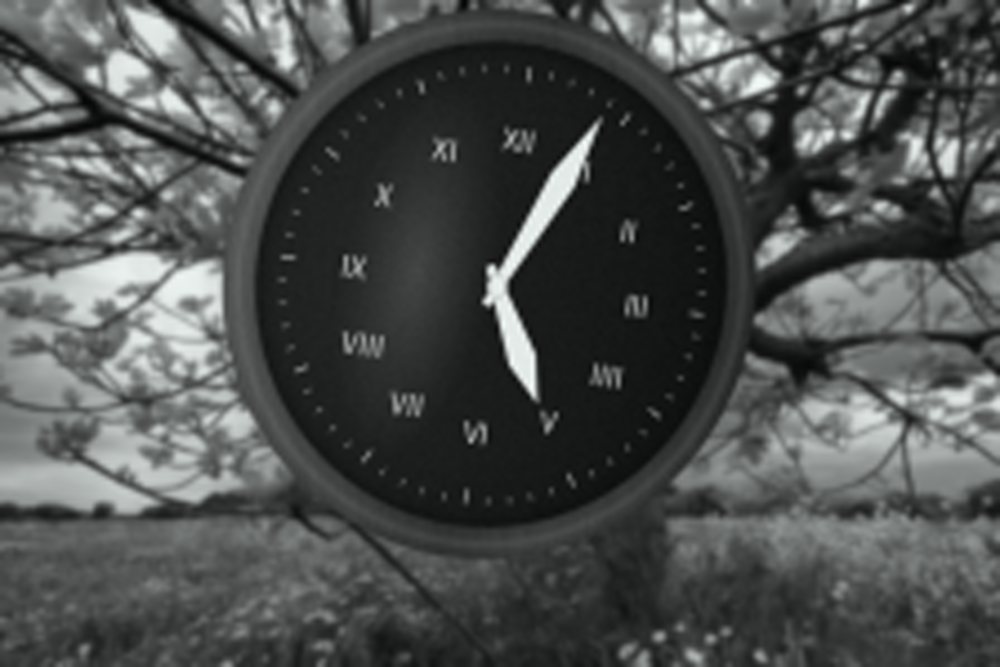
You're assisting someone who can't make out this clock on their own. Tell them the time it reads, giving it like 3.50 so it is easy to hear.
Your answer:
5.04
